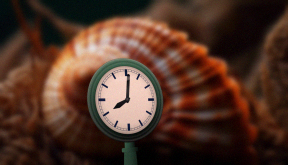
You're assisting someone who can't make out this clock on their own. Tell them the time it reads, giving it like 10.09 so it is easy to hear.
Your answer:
8.01
